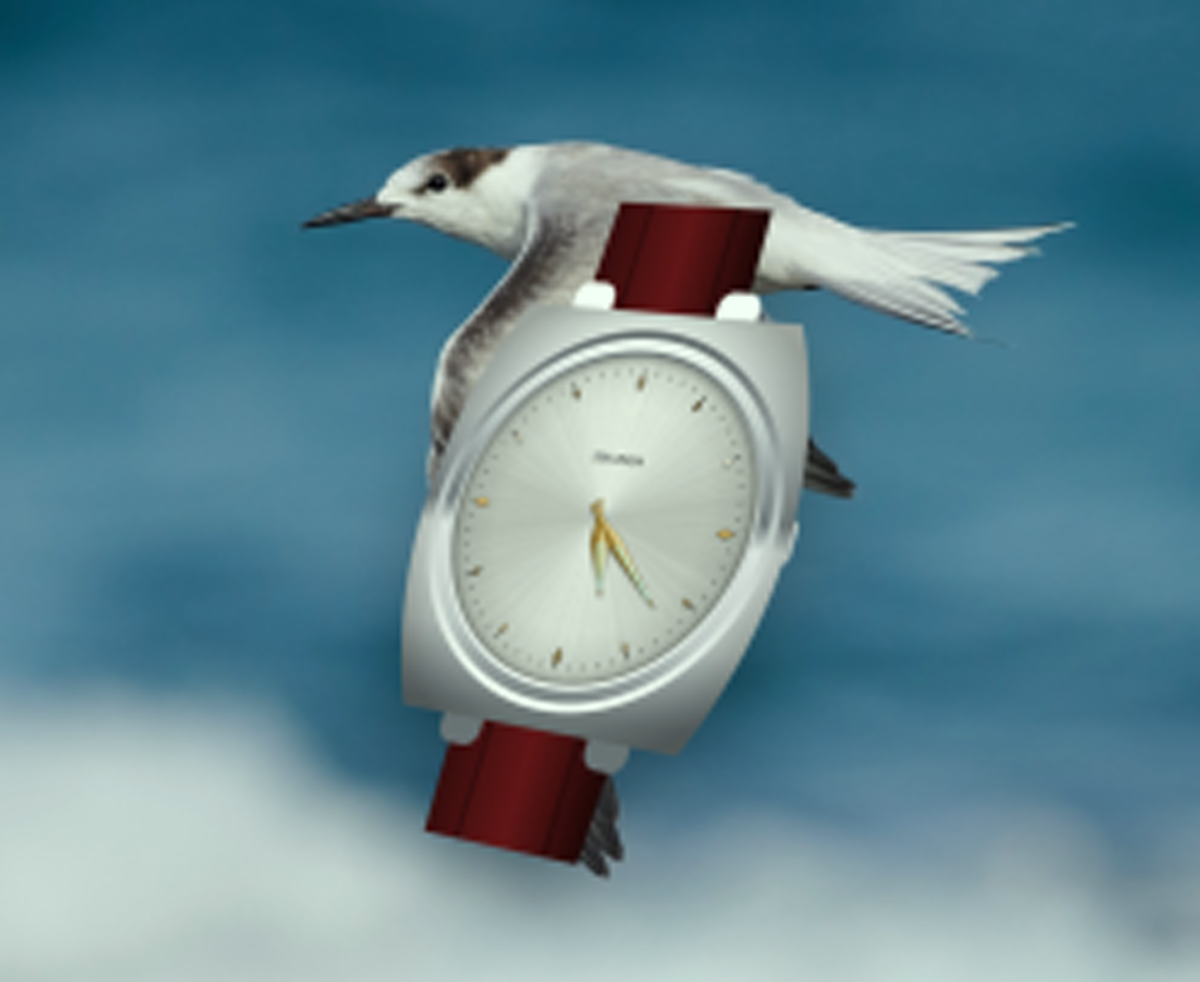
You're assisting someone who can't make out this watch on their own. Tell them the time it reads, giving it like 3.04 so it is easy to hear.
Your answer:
5.22
